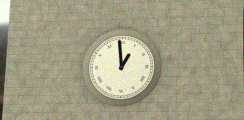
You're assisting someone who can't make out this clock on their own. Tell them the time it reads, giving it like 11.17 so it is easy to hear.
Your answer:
12.59
